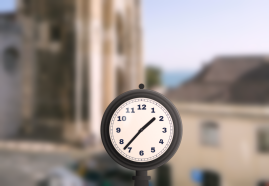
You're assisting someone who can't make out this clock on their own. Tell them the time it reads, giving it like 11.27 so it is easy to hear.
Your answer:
1.37
